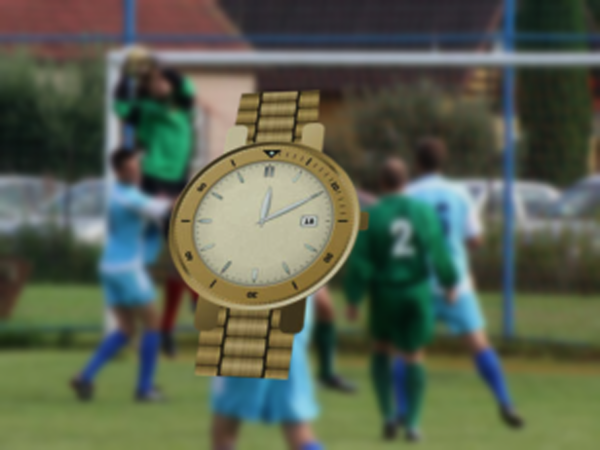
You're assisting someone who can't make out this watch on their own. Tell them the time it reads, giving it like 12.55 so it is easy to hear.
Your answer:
12.10
